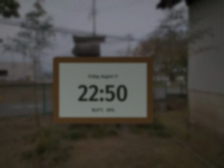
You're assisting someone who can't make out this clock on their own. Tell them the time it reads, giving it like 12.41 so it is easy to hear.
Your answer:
22.50
